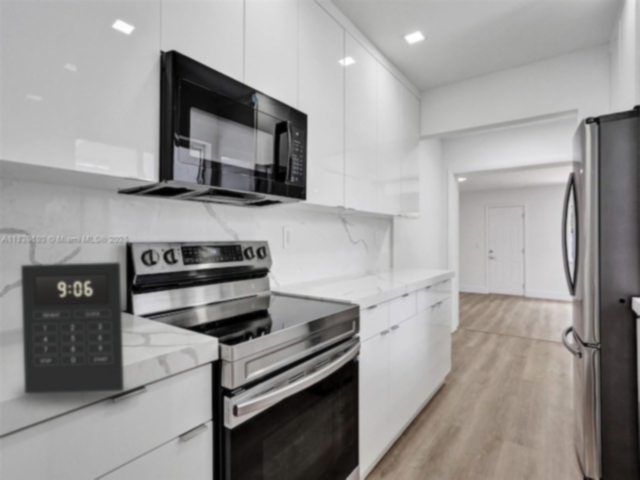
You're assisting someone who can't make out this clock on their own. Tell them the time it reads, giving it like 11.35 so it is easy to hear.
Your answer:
9.06
